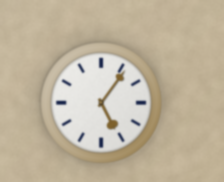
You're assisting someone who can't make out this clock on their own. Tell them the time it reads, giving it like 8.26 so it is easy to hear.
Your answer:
5.06
